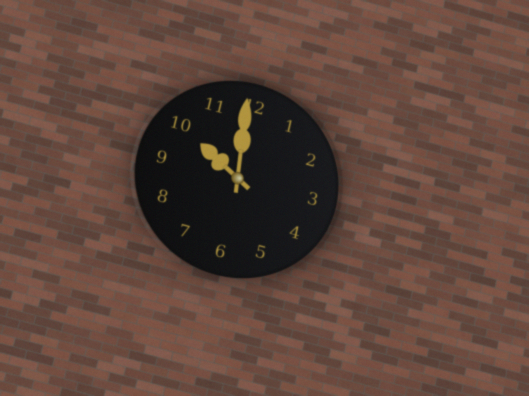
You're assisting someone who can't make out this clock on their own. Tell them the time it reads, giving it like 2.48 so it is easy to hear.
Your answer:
9.59
